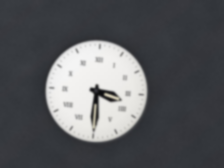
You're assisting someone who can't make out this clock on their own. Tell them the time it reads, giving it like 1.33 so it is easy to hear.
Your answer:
3.30
